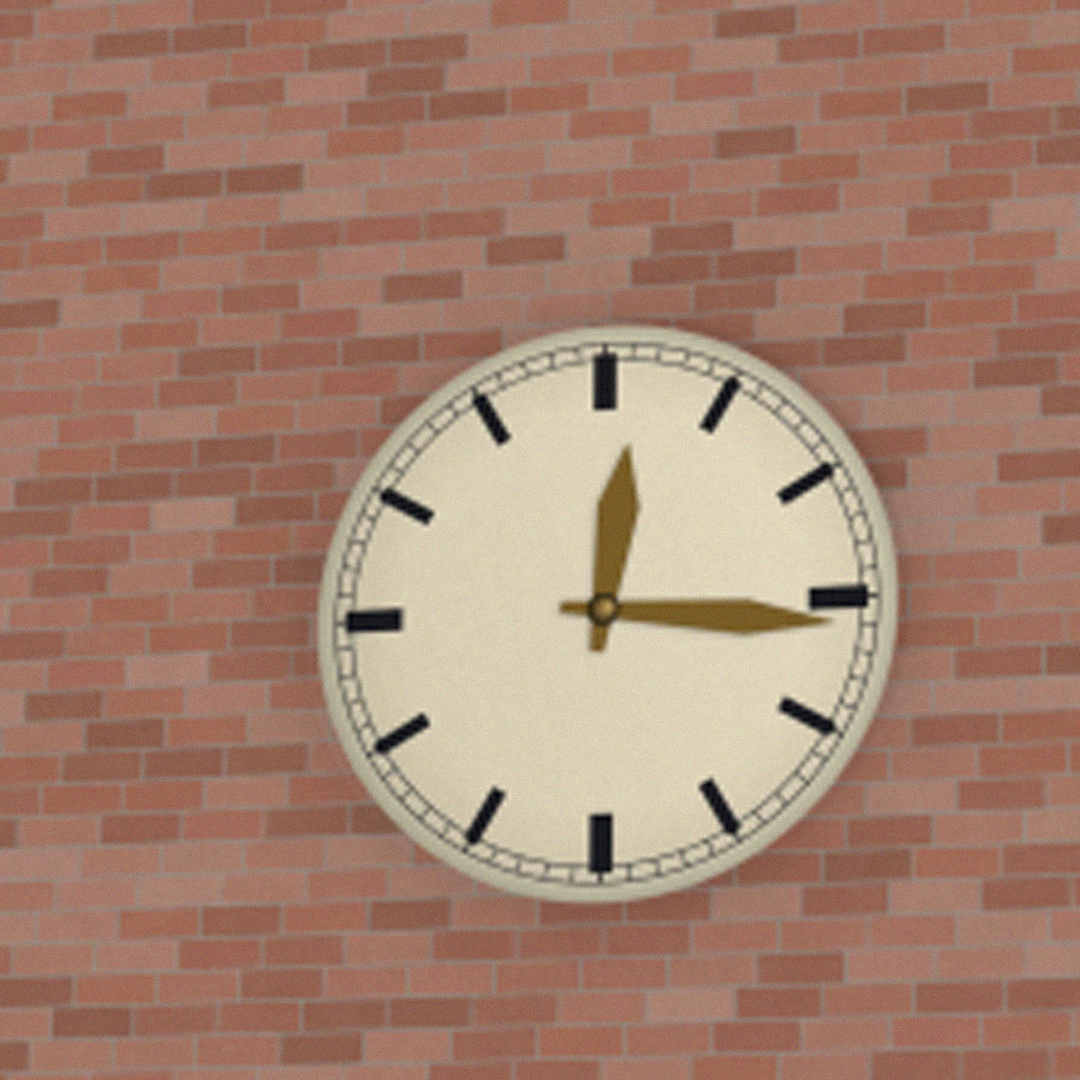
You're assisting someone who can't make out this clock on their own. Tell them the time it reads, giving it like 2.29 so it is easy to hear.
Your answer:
12.16
